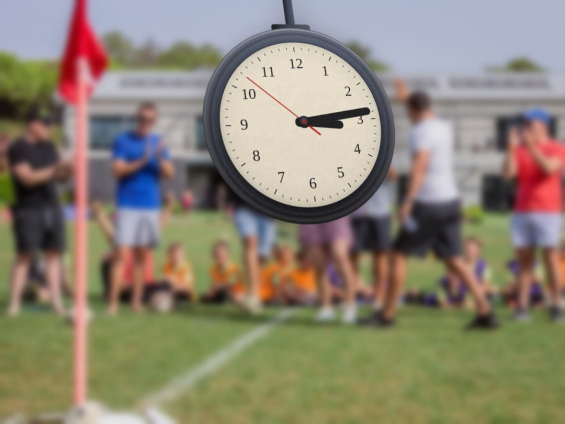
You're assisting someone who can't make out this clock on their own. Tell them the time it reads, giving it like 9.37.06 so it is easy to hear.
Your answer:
3.13.52
